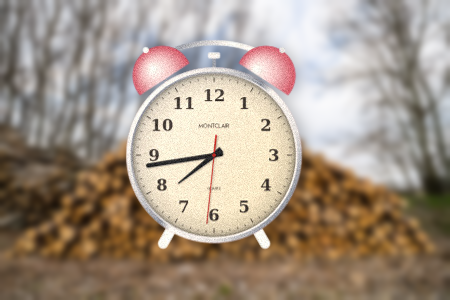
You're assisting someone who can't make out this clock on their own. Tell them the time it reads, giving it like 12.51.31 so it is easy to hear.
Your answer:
7.43.31
